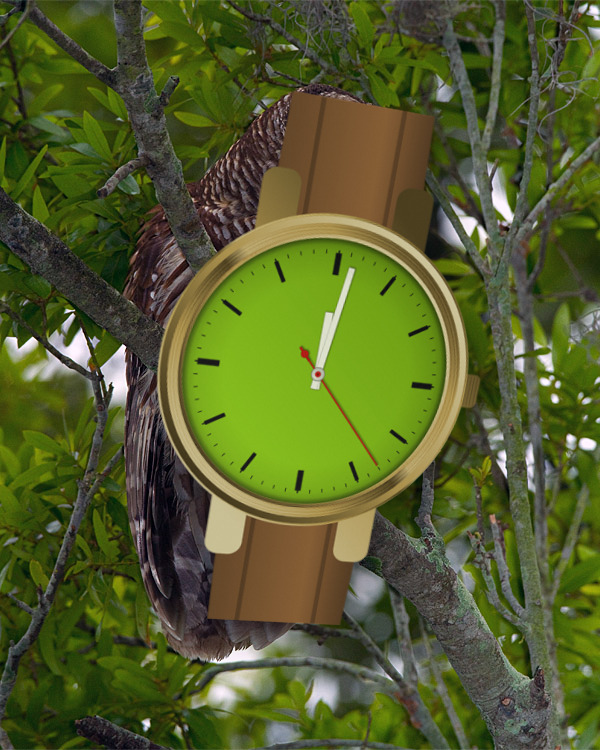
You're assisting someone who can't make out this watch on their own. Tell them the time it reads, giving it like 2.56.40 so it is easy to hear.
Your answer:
12.01.23
